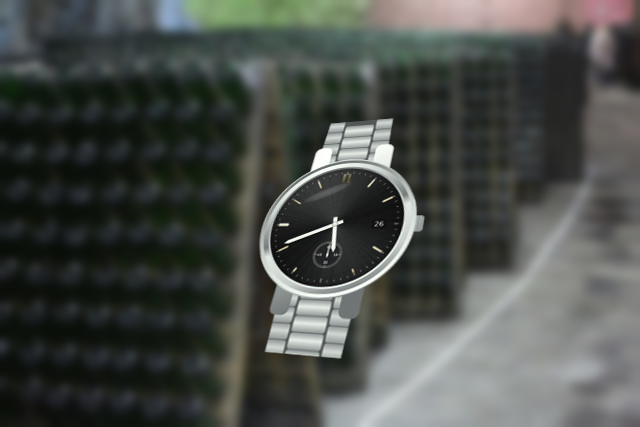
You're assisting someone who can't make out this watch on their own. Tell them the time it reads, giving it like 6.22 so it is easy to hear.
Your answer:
5.41
